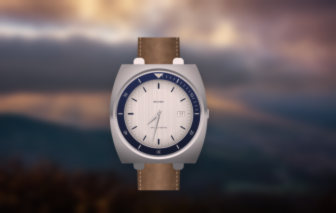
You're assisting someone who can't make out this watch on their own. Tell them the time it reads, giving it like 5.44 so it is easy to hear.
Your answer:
7.32
